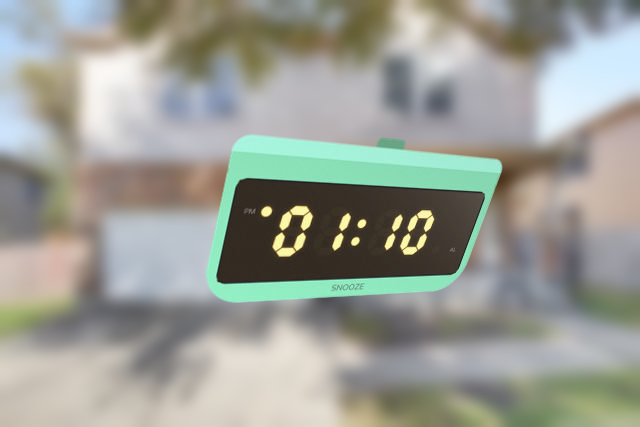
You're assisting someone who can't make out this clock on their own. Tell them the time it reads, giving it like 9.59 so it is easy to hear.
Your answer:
1.10
